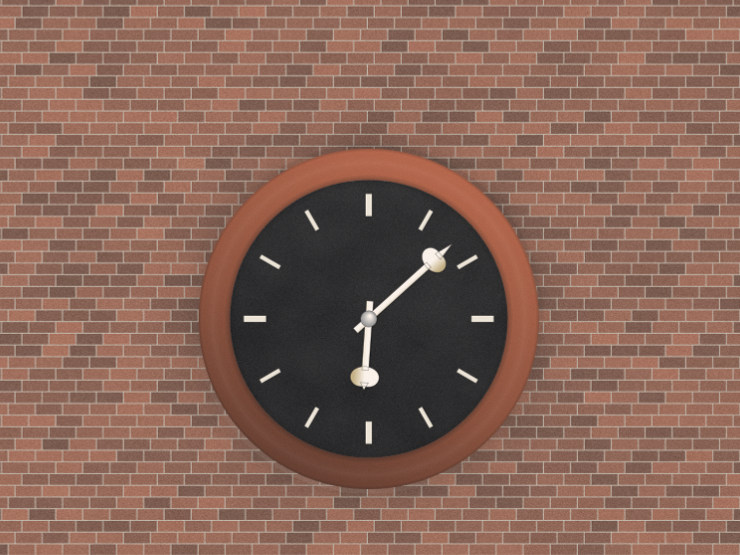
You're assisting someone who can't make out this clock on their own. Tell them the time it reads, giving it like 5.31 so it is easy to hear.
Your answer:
6.08
